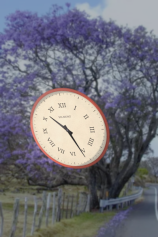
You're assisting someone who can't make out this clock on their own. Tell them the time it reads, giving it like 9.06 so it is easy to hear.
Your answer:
10.26
